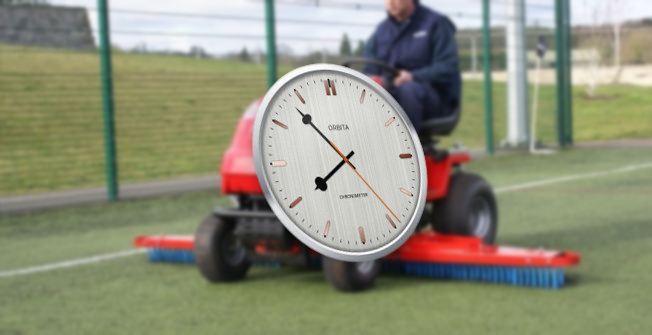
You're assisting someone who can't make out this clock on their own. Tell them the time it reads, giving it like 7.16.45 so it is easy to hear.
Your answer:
7.53.24
